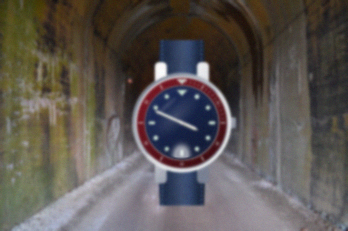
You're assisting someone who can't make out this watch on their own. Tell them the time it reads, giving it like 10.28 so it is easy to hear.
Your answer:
3.49
